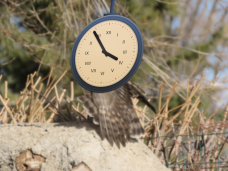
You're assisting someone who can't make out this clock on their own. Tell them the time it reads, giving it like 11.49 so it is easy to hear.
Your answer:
3.54
